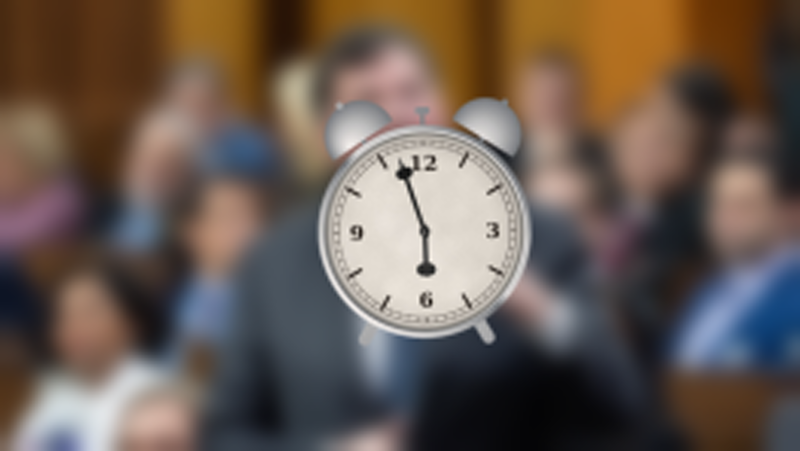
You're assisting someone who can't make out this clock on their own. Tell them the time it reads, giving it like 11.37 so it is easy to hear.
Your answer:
5.57
